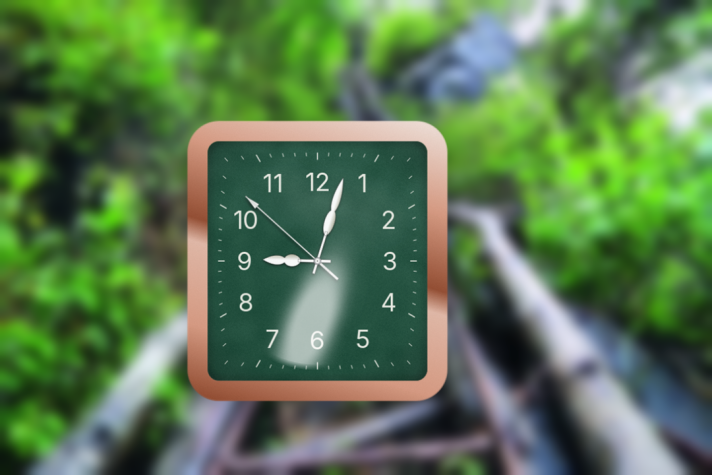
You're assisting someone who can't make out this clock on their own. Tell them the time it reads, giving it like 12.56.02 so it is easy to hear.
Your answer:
9.02.52
